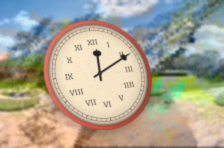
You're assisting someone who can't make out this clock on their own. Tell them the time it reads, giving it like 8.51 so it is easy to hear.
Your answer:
12.11
